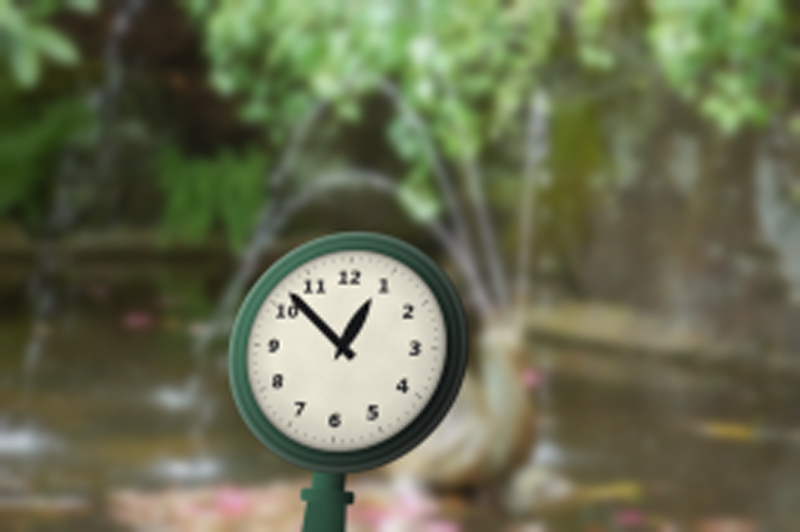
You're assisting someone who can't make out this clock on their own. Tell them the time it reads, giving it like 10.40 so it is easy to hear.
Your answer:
12.52
